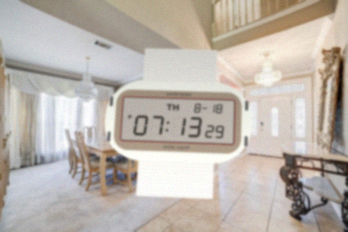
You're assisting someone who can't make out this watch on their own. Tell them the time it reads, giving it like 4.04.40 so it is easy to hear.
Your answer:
7.13.29
